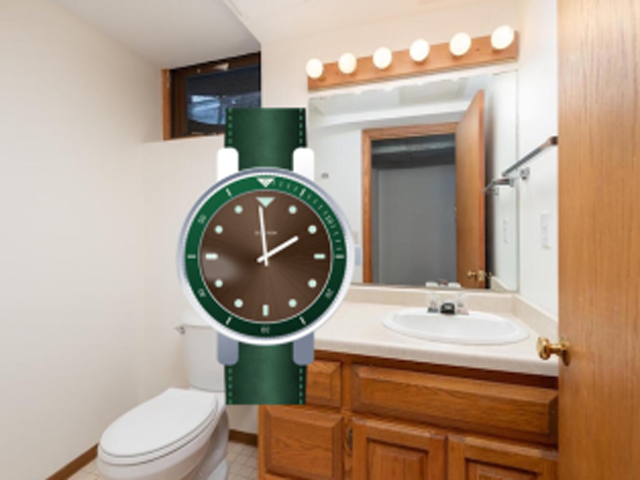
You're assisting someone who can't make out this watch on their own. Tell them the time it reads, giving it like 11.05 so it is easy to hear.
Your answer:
1.59
